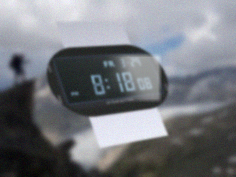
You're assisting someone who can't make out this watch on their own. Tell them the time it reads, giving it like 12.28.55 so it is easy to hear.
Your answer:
8.18.08
